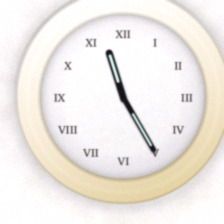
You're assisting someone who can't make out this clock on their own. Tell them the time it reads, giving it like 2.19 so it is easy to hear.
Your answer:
11.25
